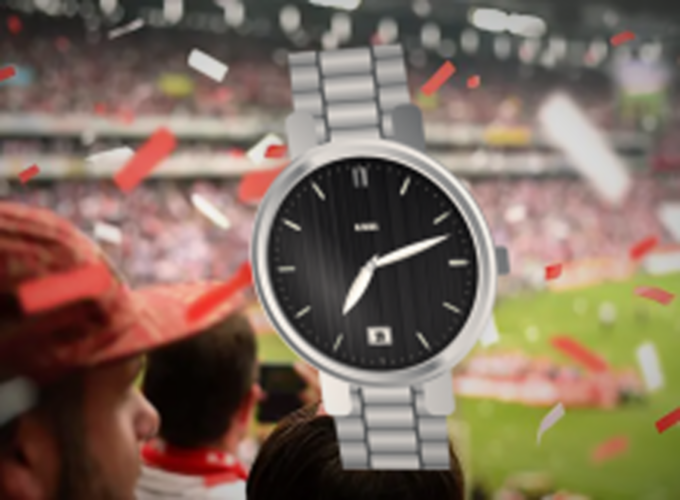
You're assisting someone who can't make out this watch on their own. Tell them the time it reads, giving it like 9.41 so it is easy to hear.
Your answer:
7.12
